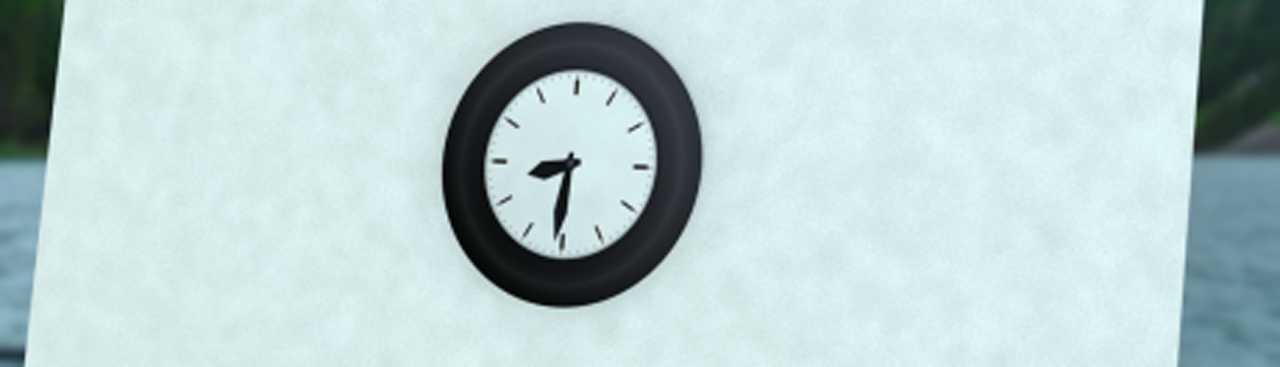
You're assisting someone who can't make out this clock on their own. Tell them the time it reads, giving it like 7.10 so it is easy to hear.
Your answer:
8.31
